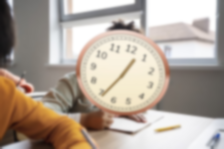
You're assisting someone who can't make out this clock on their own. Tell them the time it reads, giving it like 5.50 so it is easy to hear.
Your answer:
12.34
